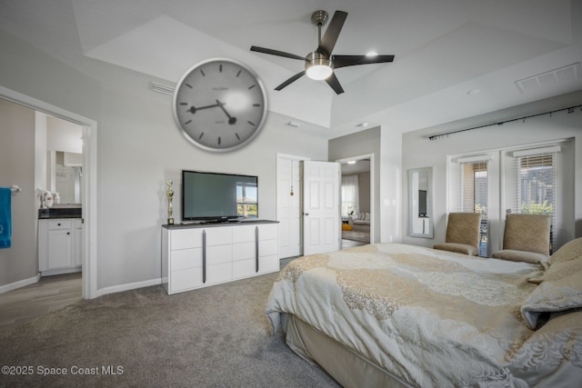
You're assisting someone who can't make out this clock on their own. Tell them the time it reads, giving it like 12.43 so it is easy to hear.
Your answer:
4.43
